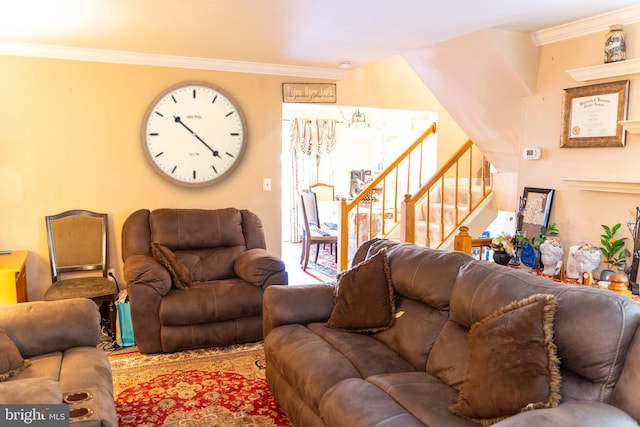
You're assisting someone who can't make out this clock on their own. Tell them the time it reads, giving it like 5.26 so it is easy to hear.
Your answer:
10.22
